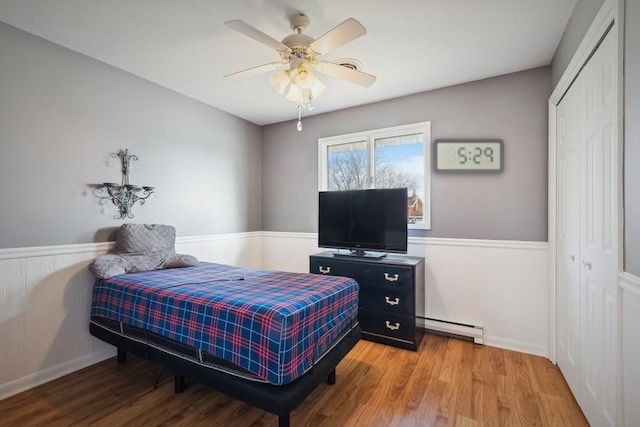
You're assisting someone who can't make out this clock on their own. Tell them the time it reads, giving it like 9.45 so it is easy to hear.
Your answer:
5.29
